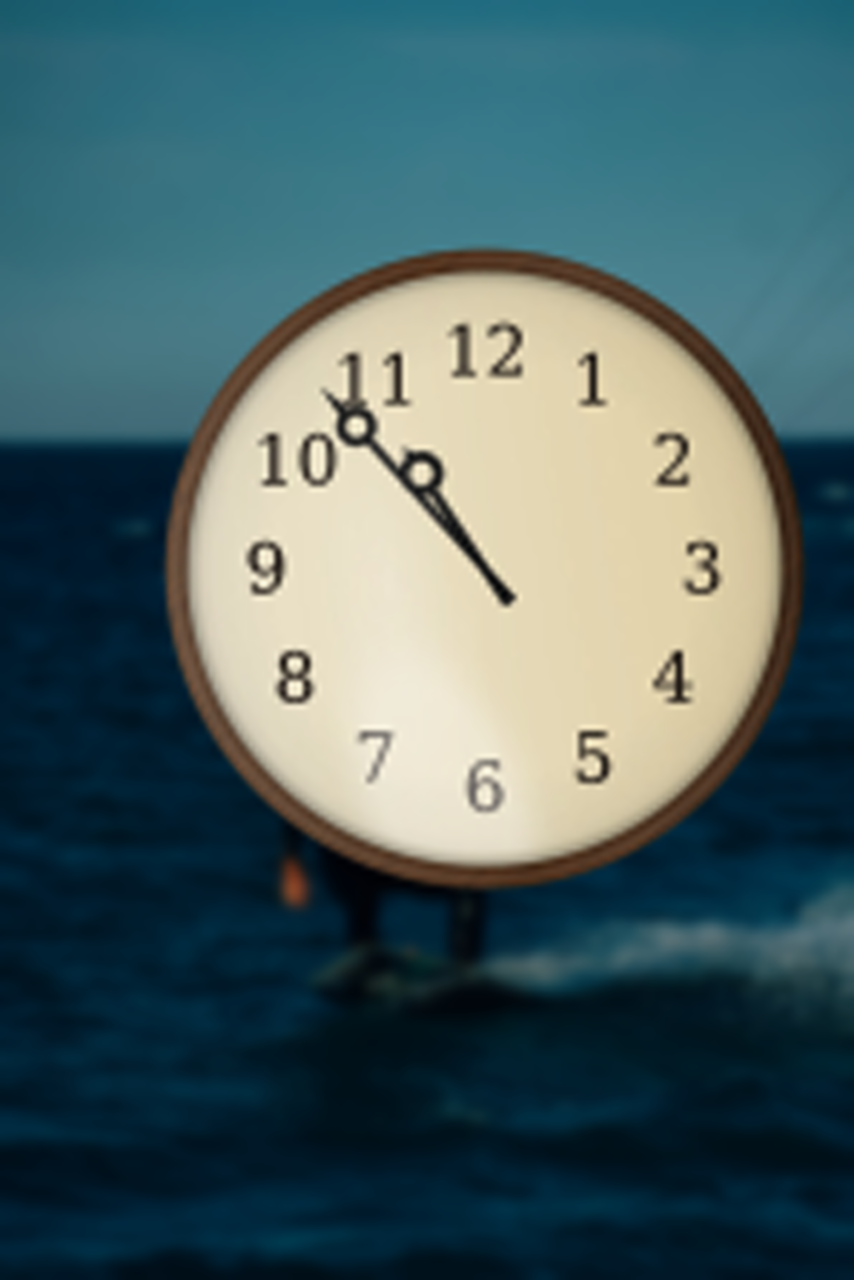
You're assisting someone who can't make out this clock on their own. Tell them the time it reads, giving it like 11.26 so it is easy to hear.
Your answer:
10.53
